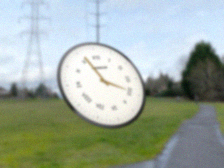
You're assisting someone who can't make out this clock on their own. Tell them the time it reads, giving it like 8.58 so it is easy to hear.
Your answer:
3.56
